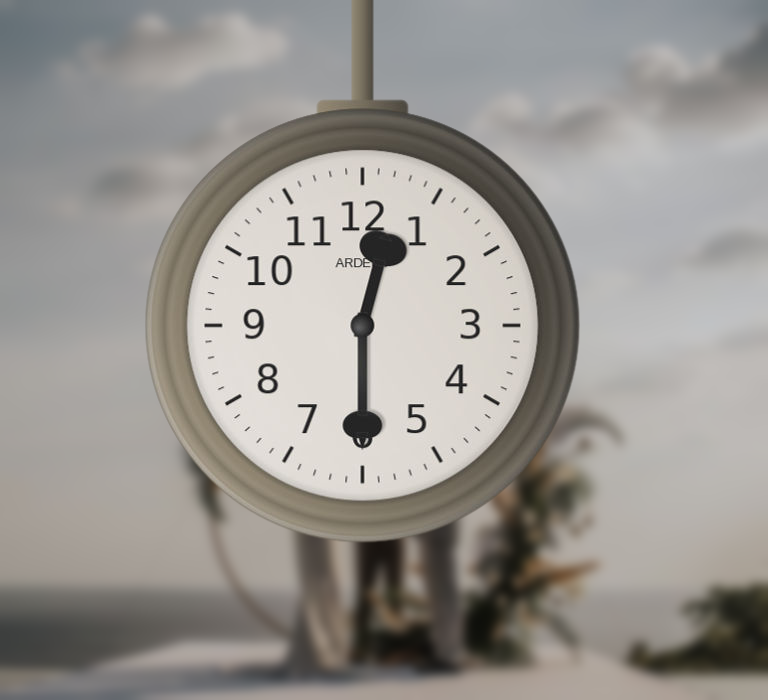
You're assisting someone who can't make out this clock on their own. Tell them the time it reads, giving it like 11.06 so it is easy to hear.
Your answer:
12.30
